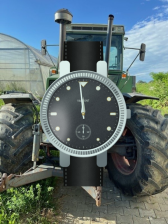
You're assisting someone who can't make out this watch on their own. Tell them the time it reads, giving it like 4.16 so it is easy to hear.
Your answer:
11.59
